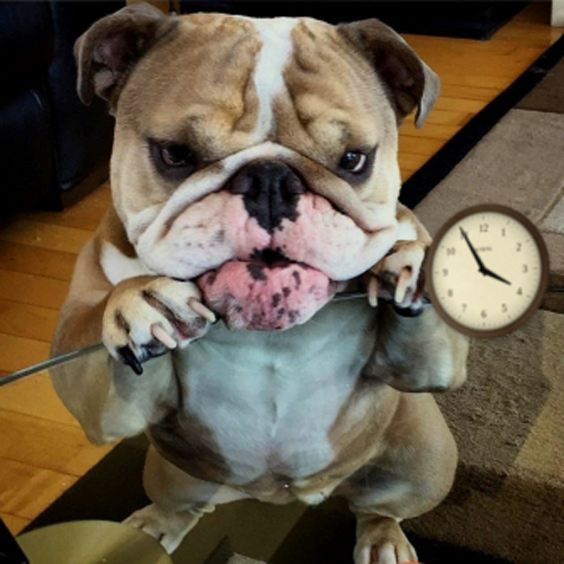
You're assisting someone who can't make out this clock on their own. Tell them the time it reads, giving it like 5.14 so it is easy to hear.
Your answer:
3.55
